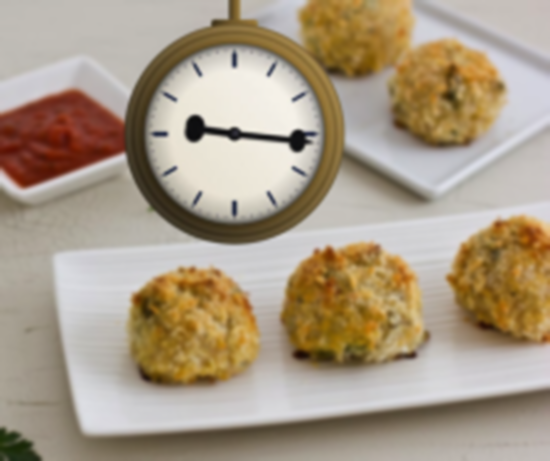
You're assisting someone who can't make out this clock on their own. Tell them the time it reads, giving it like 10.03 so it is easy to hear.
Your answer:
9.16
